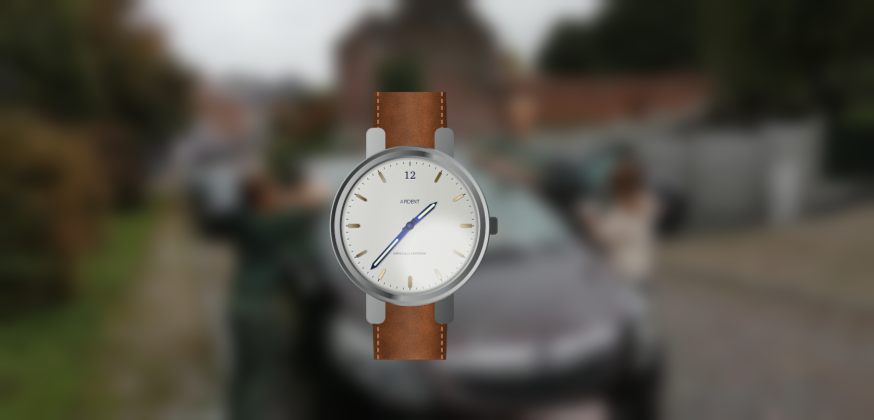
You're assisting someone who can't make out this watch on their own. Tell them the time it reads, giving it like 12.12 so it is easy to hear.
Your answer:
1.37
